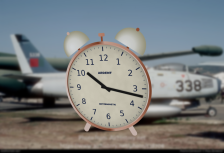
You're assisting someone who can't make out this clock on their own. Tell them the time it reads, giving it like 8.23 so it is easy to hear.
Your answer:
10.17
